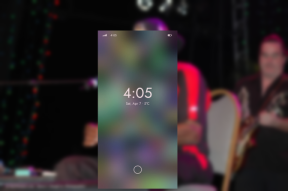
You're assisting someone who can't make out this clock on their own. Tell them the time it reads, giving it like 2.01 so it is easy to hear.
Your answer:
4.05
